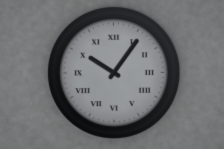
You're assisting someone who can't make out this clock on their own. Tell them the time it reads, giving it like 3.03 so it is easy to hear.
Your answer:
10.06
